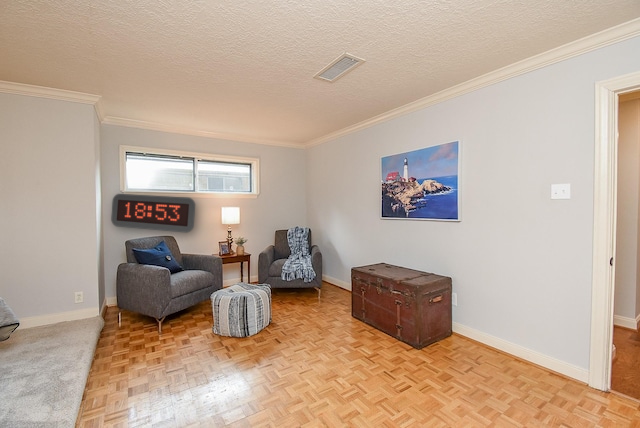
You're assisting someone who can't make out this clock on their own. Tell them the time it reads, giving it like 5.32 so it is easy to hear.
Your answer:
18.53
